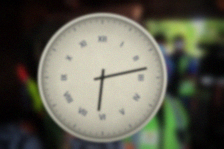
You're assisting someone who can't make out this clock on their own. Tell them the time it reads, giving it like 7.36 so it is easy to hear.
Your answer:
6.13
